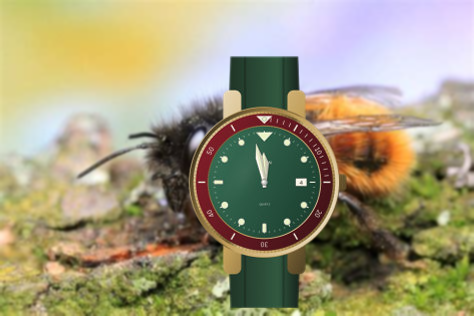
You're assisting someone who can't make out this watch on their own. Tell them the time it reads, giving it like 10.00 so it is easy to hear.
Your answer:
11.58
